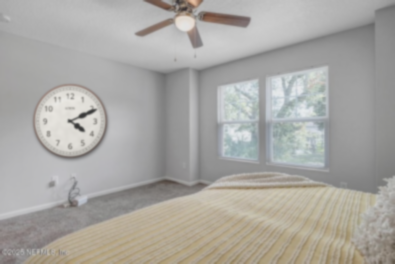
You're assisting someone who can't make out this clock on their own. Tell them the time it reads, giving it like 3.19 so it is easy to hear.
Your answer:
4.11
